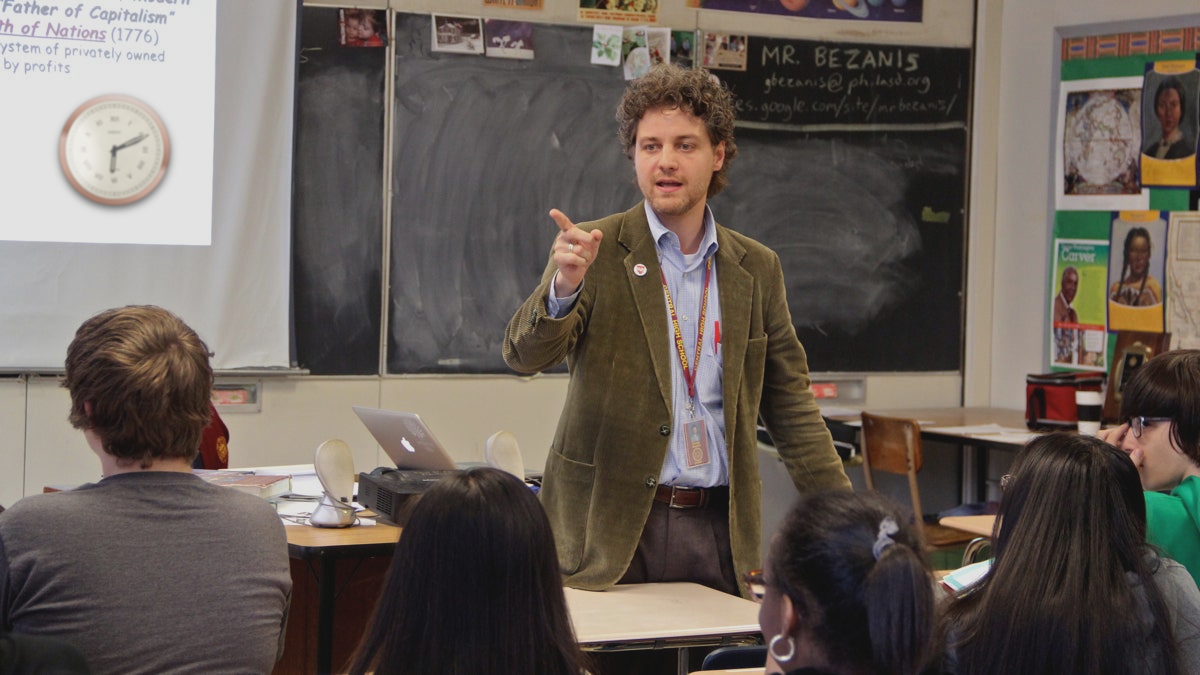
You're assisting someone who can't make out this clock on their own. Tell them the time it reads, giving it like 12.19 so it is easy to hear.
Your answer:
6.11
